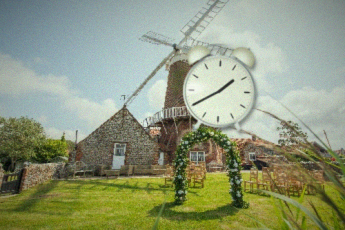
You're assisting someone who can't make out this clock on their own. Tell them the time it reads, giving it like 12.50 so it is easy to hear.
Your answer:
1.40
